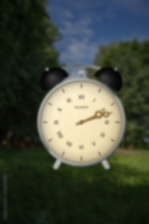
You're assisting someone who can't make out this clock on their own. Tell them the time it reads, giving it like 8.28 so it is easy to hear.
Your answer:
2.12
